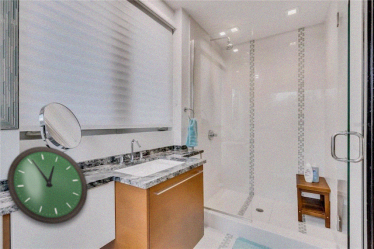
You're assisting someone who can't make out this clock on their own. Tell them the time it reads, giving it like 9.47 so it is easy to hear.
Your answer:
12.56
